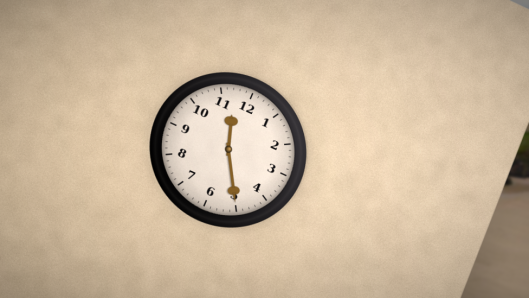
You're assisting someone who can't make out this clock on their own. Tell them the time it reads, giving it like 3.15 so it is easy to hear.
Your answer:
11.25
